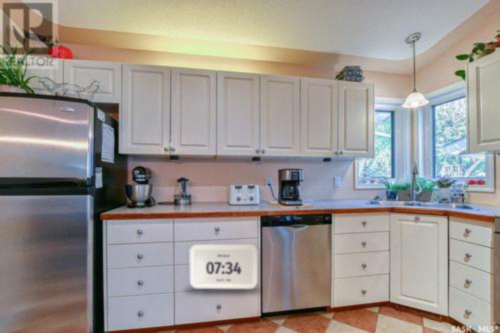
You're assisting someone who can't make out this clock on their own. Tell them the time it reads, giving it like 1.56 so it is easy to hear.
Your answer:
7.34
